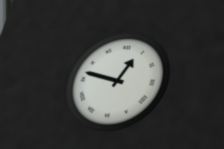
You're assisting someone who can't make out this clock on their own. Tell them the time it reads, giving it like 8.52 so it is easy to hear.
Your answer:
12.47
